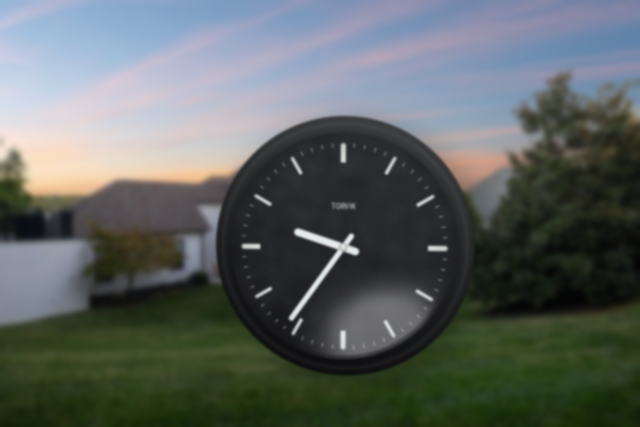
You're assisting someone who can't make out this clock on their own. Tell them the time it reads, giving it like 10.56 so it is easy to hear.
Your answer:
9.36
